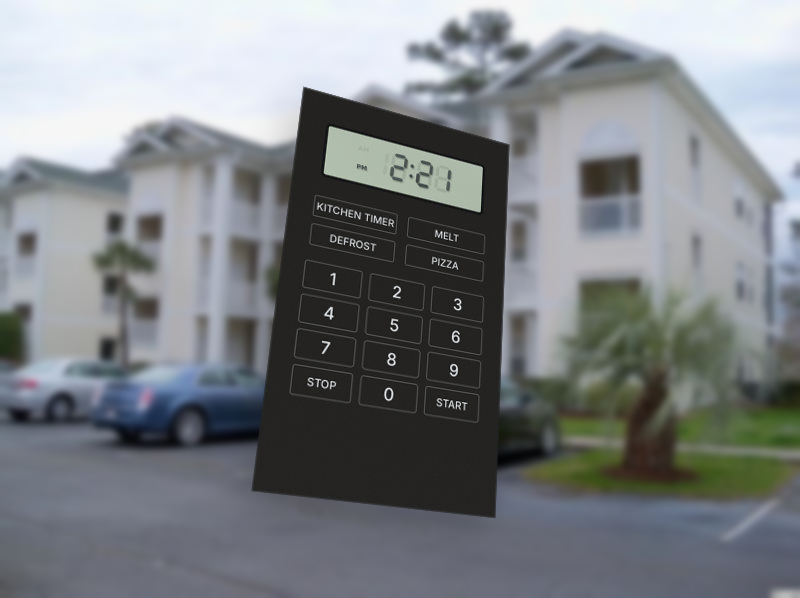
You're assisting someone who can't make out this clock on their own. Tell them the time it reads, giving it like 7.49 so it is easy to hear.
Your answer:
2.21
